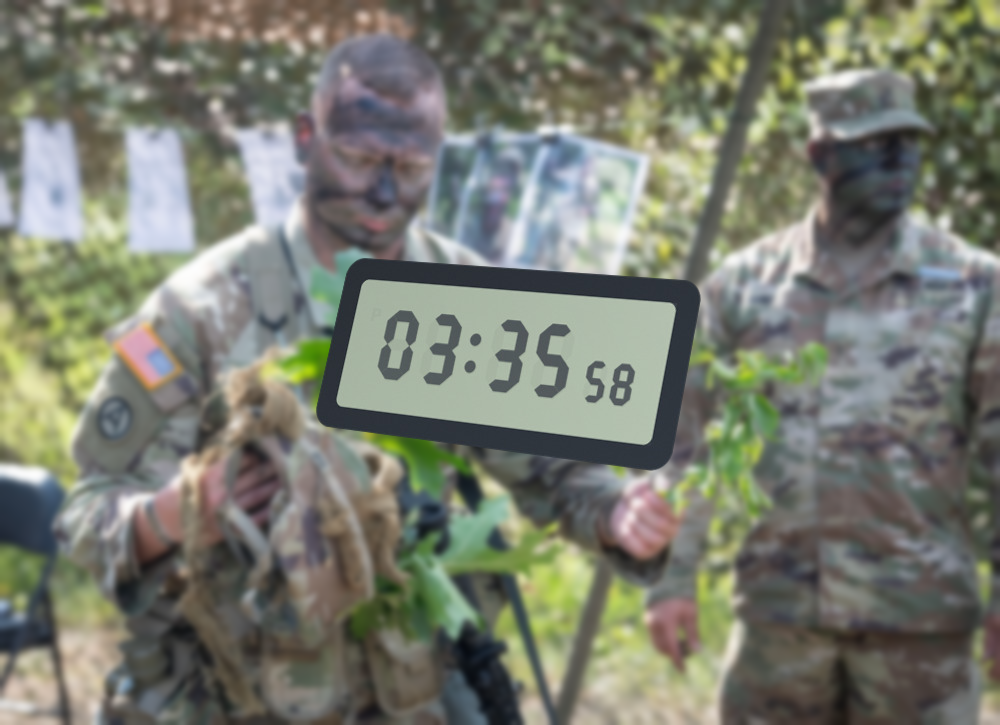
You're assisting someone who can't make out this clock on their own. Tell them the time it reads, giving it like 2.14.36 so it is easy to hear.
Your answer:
3.35.58
